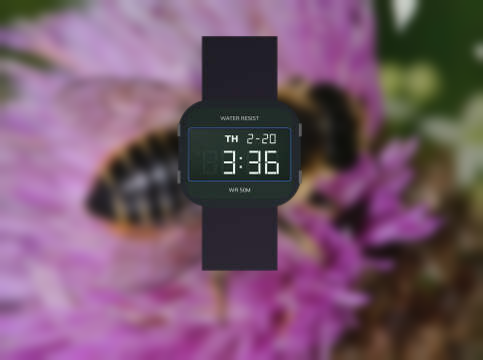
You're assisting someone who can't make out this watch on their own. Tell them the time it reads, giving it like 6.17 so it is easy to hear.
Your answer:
3.36
